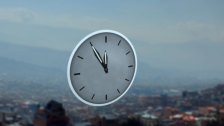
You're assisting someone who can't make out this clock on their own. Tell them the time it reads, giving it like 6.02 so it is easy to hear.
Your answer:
11.55
